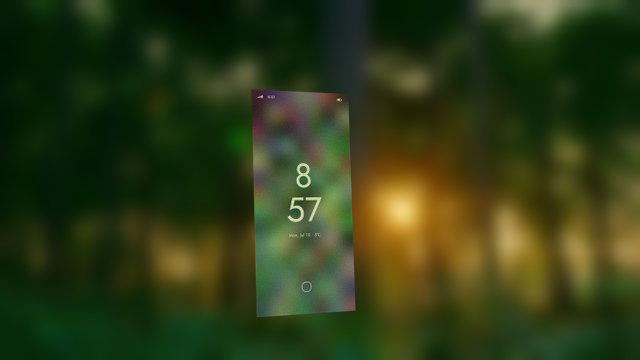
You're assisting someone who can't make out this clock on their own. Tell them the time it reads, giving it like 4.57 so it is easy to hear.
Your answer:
8.57
